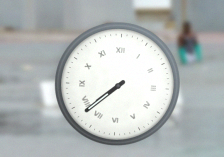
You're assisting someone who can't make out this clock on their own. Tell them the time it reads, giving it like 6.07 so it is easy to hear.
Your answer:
7.38
